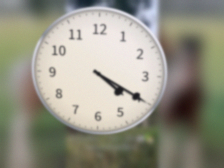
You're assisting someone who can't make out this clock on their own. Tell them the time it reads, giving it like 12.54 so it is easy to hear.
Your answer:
4.20
